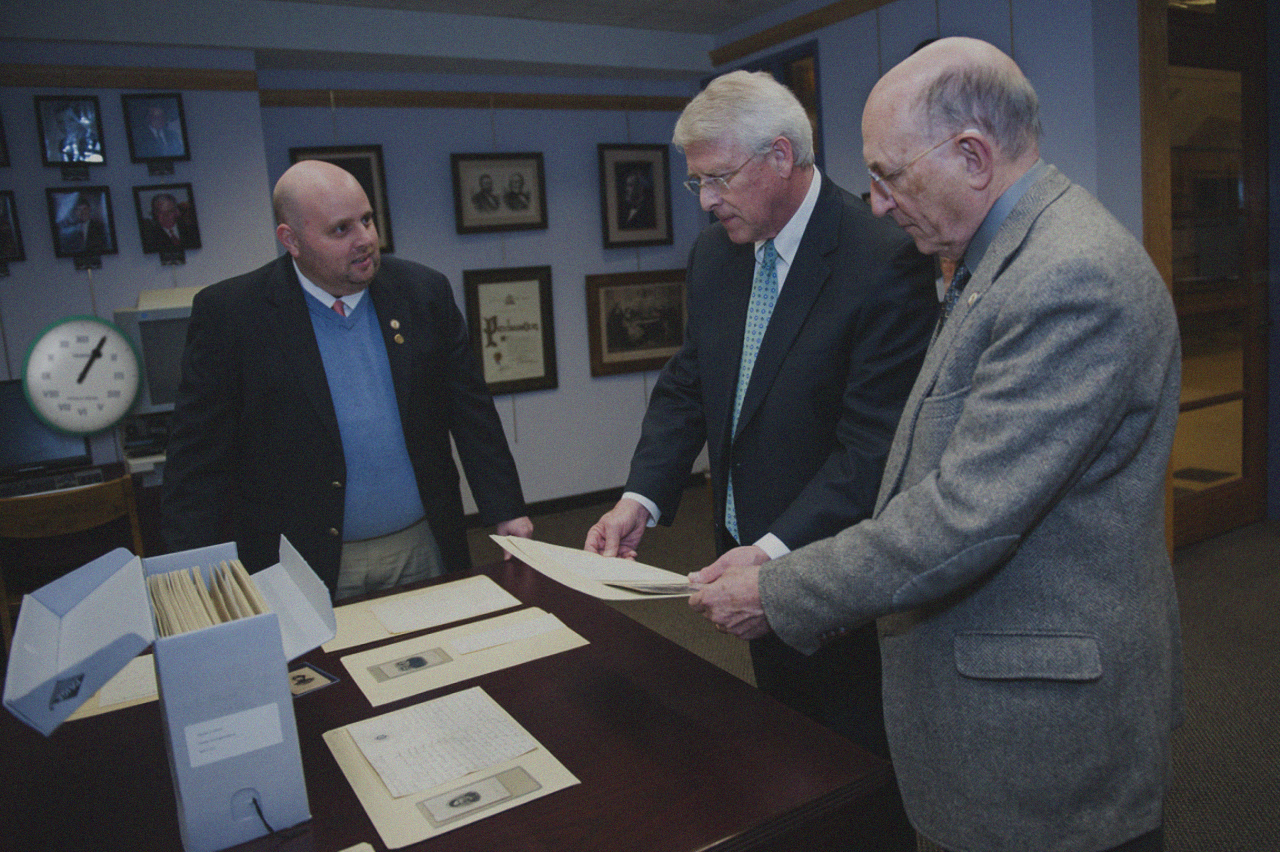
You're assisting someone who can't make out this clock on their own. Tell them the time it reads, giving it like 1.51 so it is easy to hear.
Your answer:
1.05
